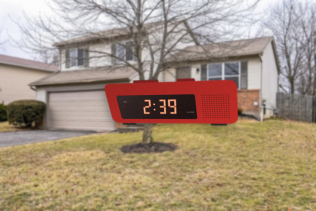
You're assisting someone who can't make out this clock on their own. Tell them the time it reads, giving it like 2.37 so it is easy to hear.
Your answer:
2.39
